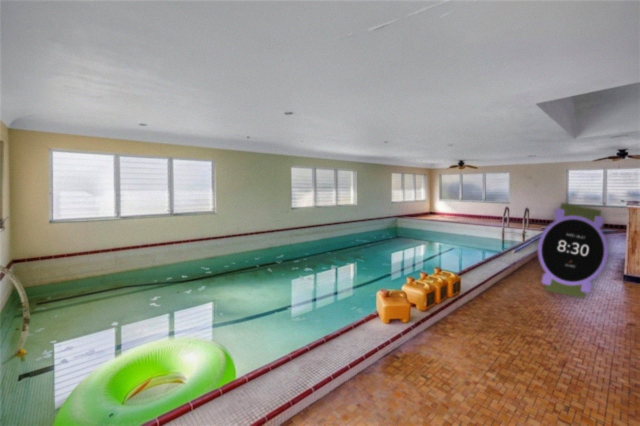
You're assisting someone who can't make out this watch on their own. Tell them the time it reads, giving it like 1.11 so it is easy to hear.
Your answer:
8.30
